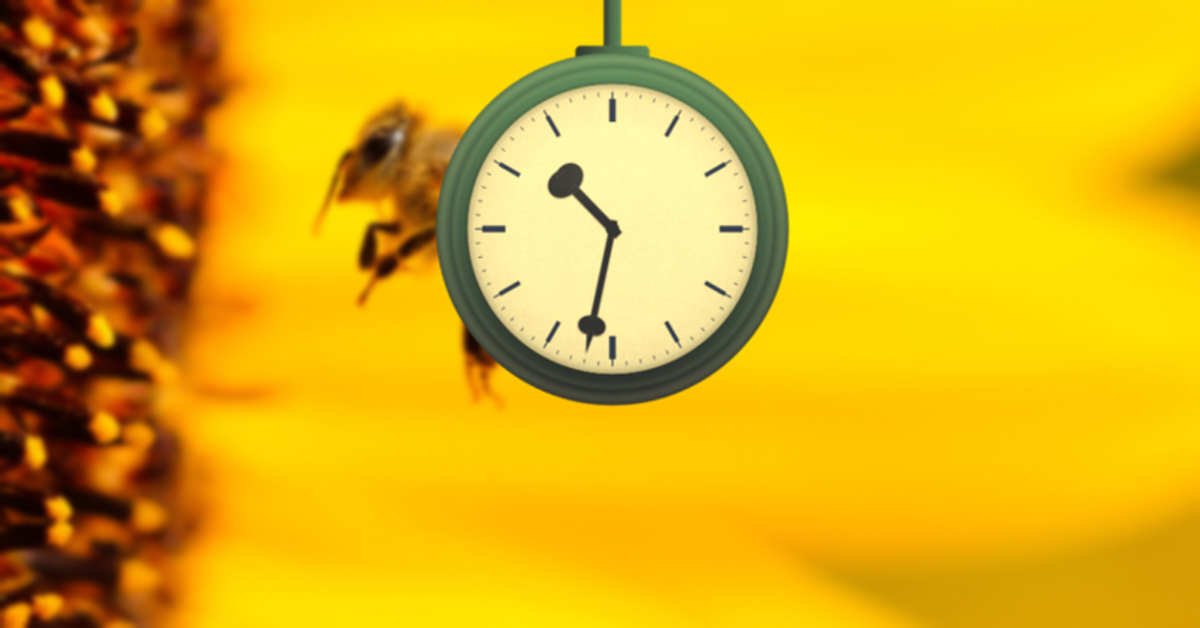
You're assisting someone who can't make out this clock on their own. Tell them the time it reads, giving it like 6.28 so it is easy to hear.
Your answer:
10.32
